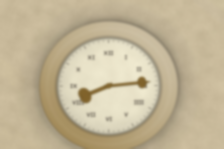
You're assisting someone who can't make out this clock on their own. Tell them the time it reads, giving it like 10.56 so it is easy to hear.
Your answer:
8.14
